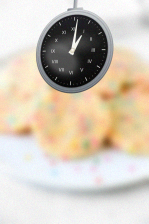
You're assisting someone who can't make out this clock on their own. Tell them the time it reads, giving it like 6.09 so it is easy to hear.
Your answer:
1.01
